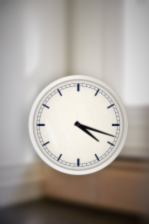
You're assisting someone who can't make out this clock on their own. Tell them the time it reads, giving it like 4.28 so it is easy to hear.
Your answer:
4.18
